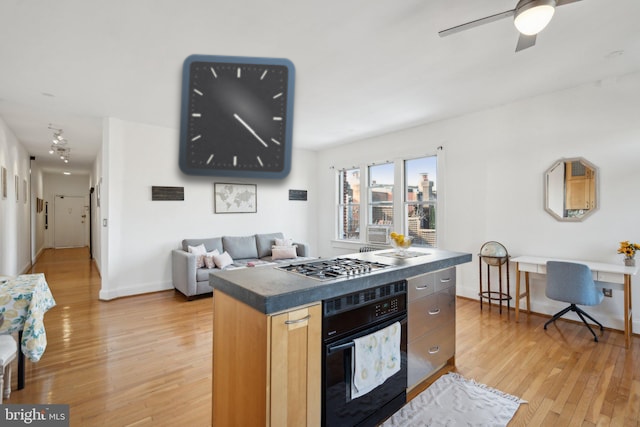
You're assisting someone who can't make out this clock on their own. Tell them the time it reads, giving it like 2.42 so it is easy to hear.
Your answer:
4.22
